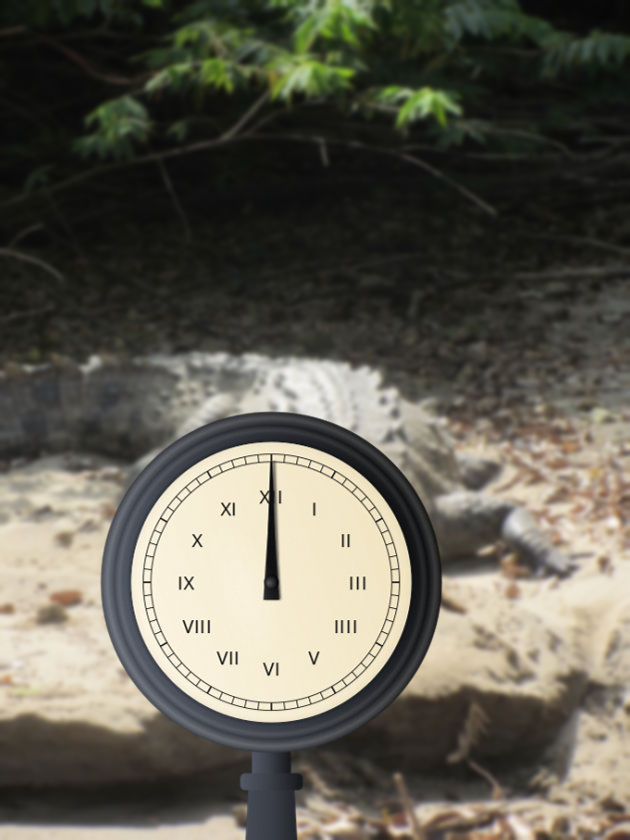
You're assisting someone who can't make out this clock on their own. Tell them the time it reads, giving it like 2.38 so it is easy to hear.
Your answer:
12.00
